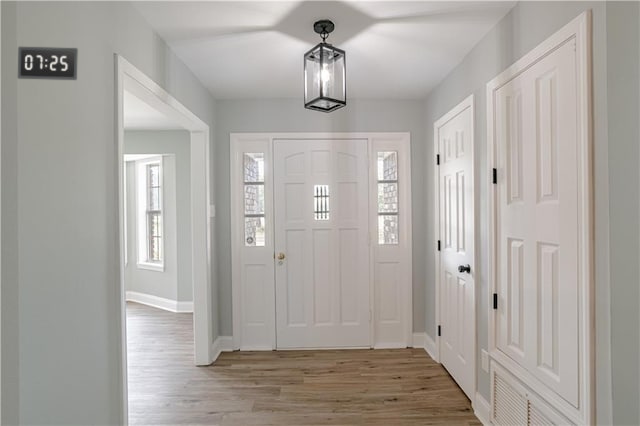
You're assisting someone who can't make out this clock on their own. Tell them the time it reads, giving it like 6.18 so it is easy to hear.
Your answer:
7.25
